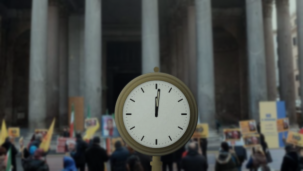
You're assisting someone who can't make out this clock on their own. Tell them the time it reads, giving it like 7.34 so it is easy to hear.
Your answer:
12.01
